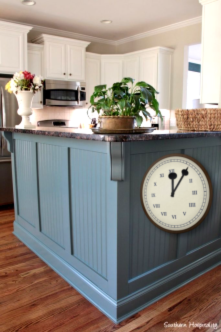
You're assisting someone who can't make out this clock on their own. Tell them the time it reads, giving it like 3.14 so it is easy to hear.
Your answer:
12.06
